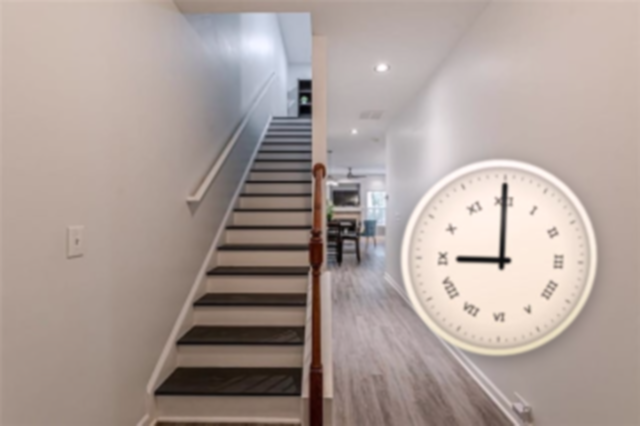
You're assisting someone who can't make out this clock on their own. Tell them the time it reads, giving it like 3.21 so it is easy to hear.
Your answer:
9.00
